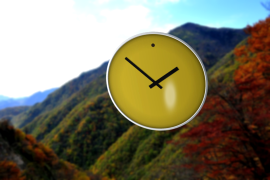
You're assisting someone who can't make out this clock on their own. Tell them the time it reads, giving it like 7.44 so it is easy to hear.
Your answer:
1.52
